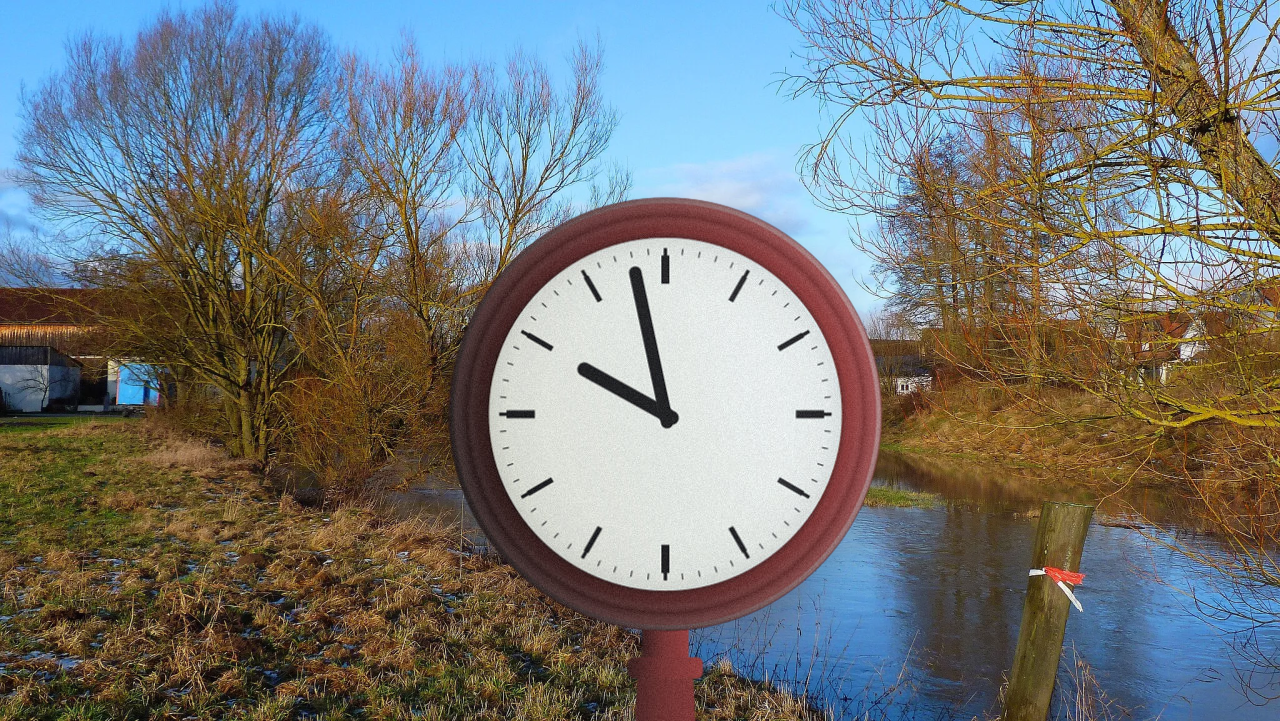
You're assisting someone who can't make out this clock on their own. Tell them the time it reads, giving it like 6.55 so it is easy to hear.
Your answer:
9.58
